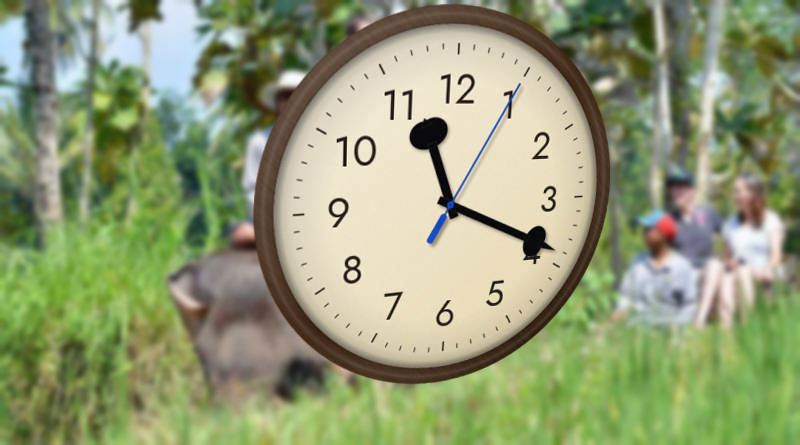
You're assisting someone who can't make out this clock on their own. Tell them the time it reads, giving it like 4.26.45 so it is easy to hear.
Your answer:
11.19.05
